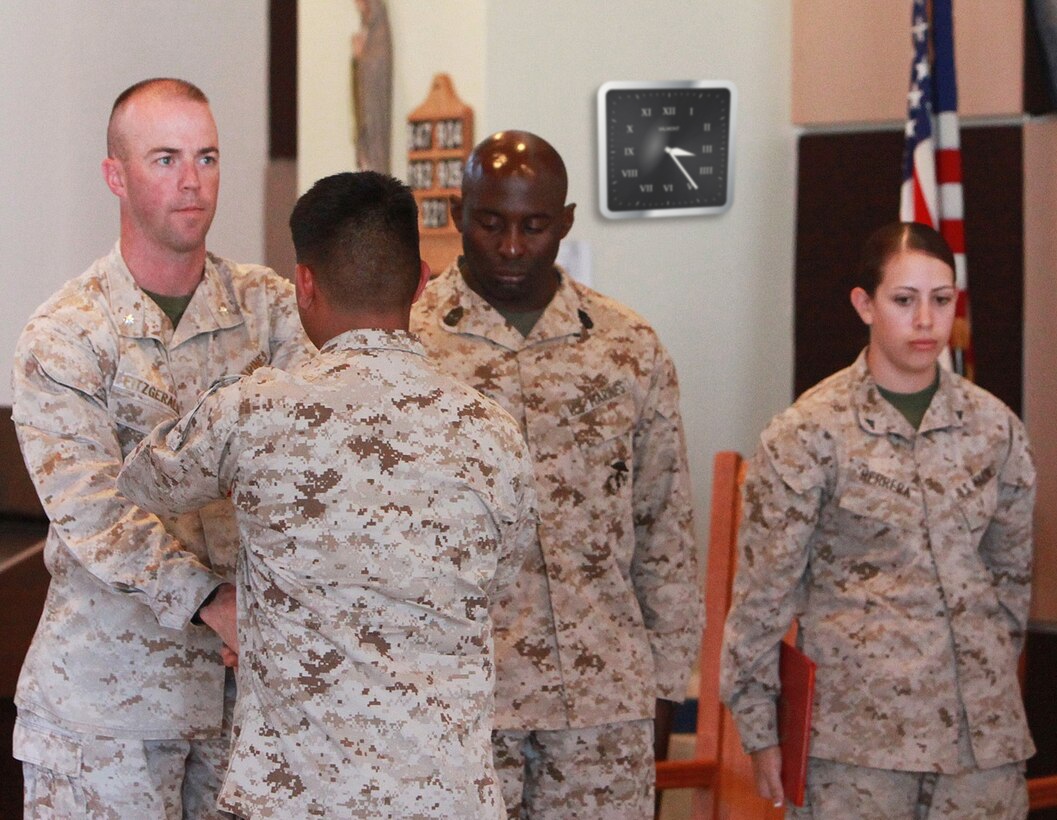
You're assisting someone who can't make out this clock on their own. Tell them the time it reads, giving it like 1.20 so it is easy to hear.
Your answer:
3.24
